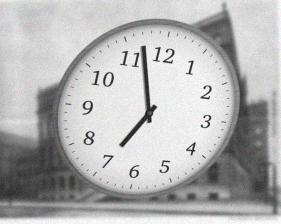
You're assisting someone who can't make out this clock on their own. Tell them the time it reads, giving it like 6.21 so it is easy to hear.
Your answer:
6.57
